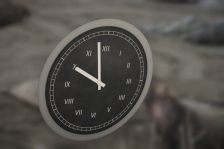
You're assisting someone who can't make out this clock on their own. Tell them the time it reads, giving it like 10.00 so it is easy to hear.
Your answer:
9.58
